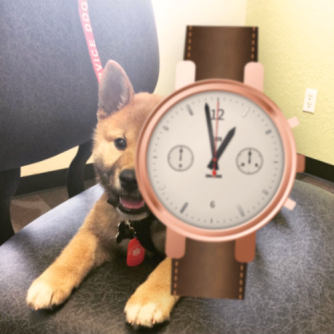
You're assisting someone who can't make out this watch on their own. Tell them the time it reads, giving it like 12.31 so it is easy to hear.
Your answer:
12.58
